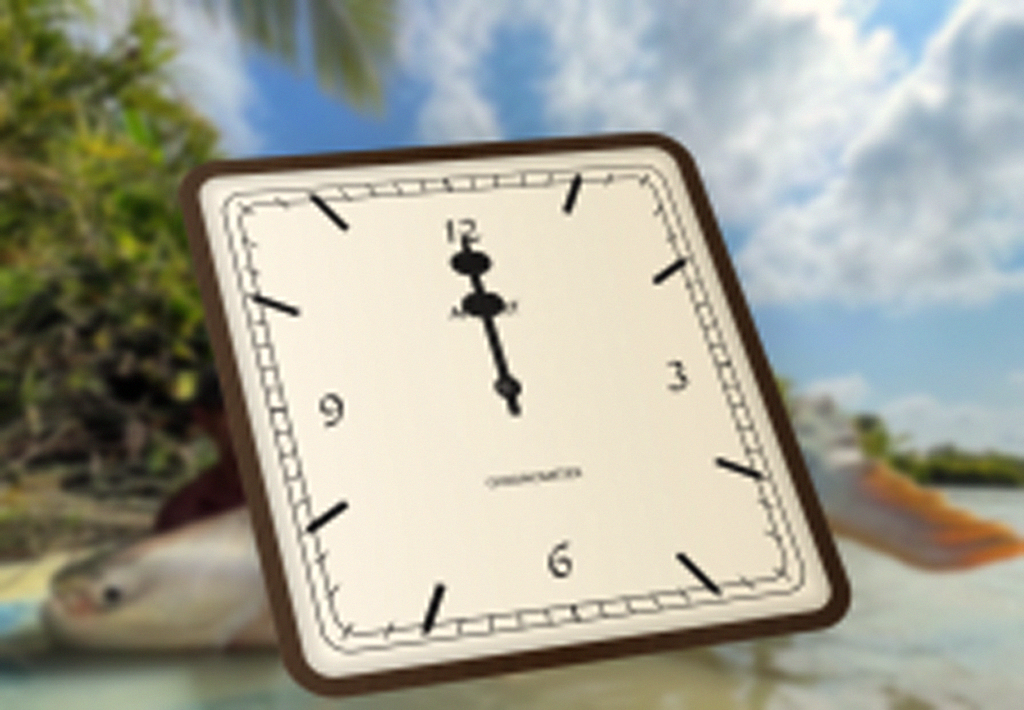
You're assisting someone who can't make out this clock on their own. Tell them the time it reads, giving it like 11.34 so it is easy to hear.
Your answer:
12.00
